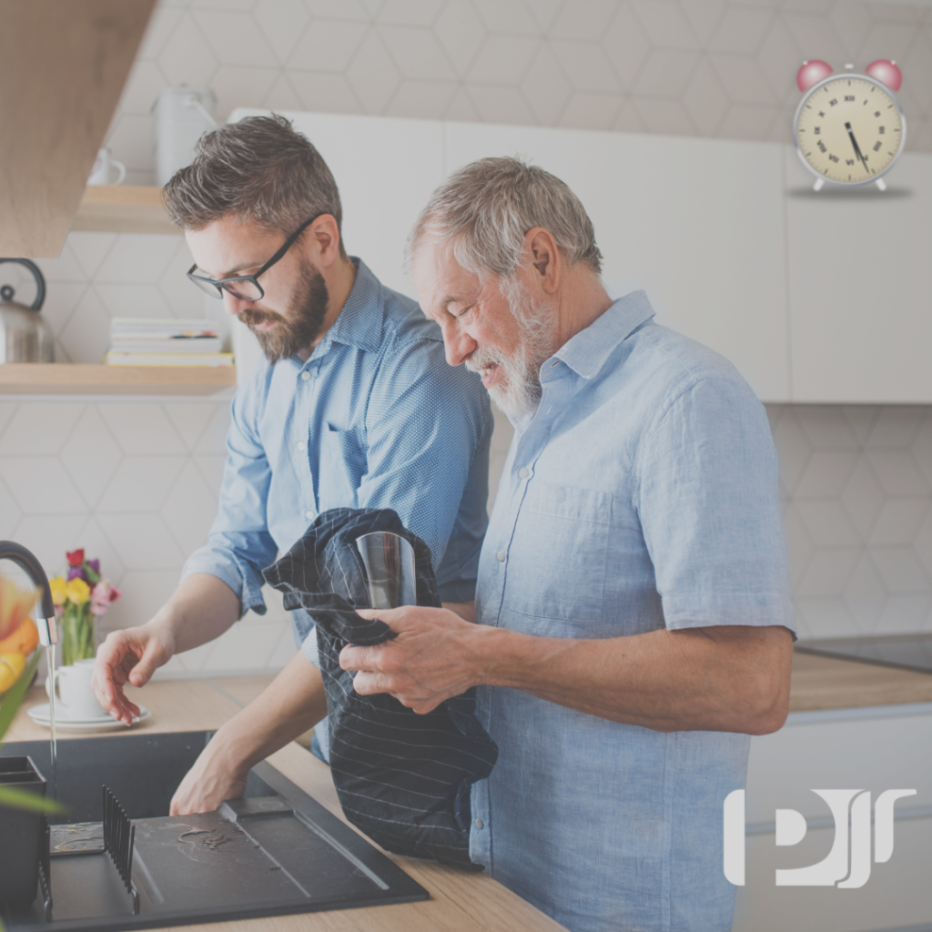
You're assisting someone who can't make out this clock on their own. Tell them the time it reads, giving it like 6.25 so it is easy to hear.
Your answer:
5.26
